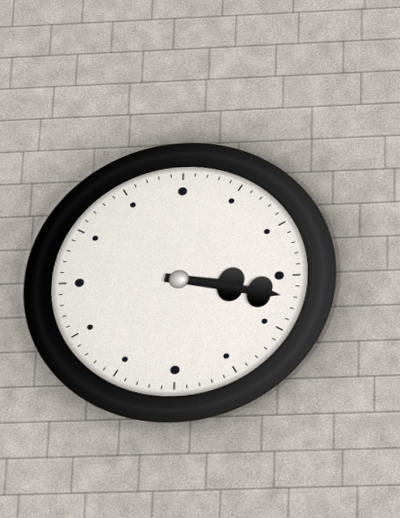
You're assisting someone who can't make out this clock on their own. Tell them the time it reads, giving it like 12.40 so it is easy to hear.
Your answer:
3.17
